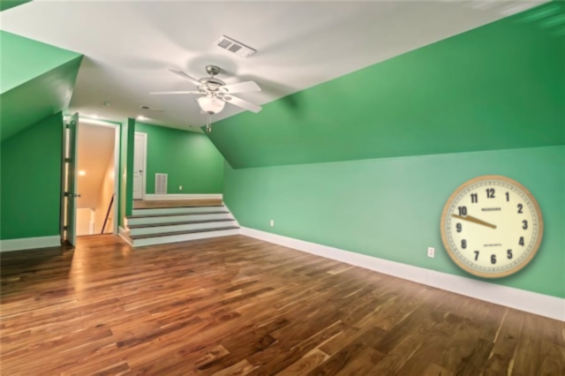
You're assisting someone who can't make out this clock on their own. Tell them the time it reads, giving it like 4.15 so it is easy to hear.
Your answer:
9.48
